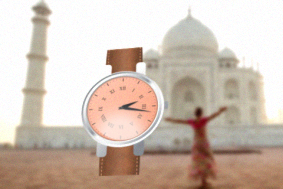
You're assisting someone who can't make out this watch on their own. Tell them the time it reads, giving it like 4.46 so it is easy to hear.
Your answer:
2.17
